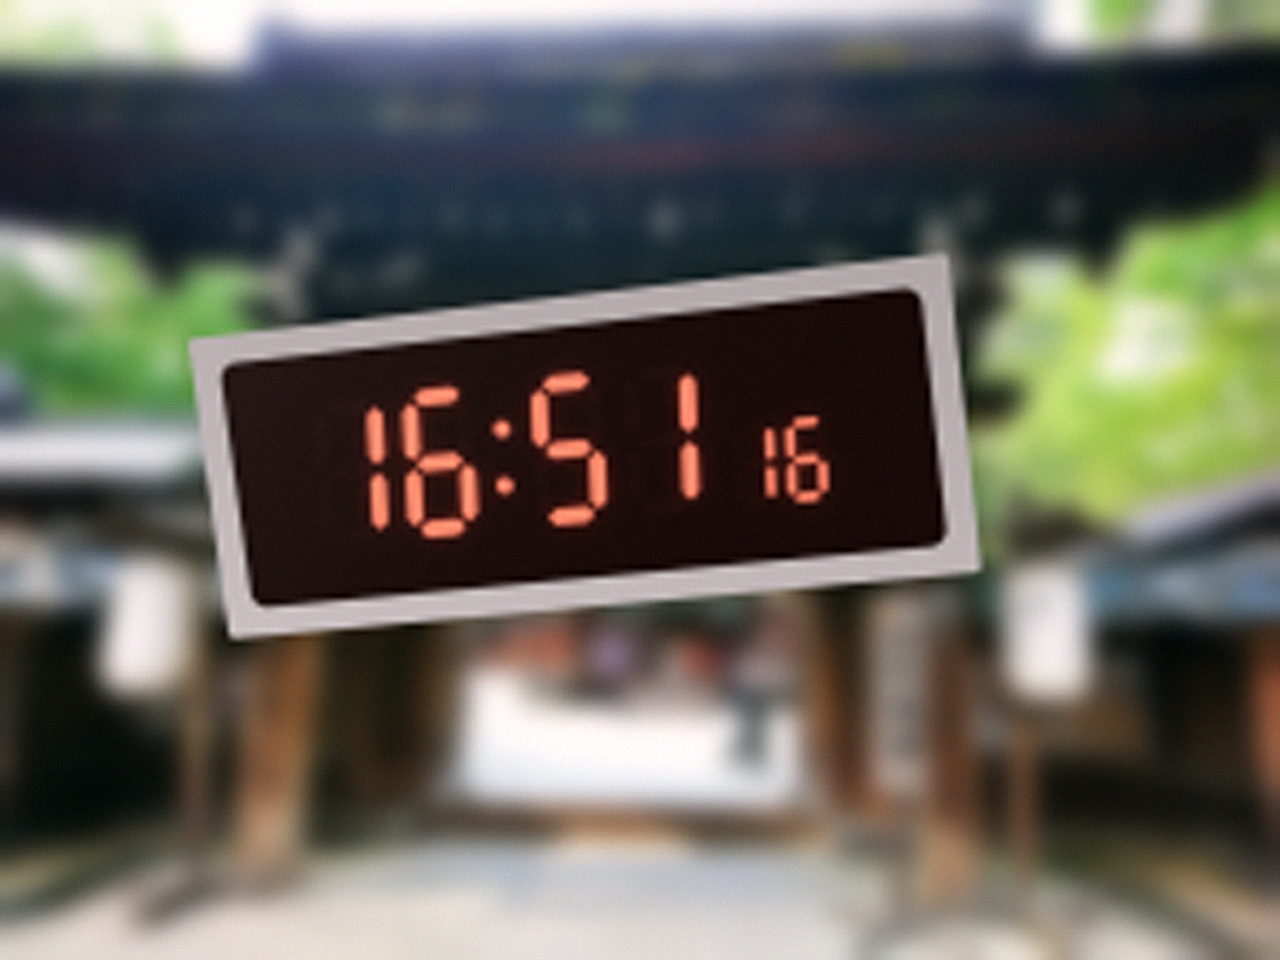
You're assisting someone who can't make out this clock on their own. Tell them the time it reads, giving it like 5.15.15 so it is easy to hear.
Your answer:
16.51.16
